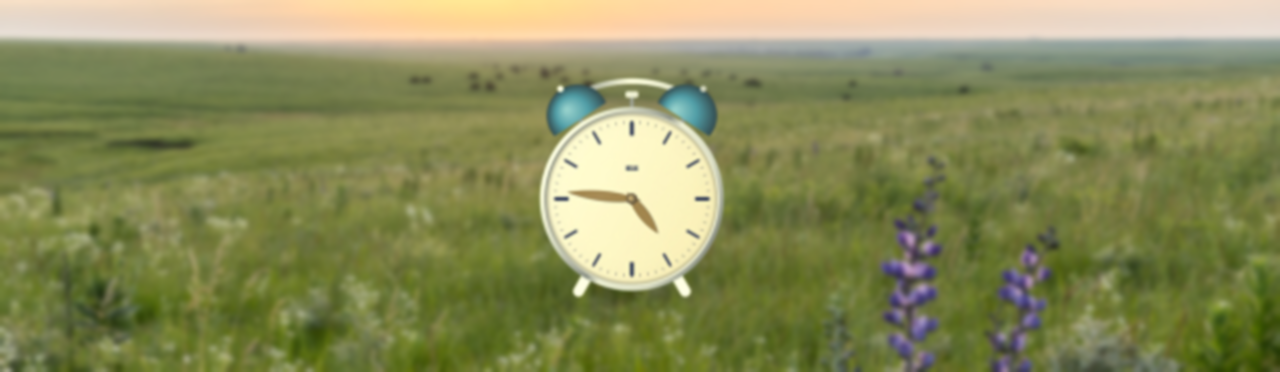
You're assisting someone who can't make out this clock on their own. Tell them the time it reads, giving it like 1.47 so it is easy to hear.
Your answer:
4.46
